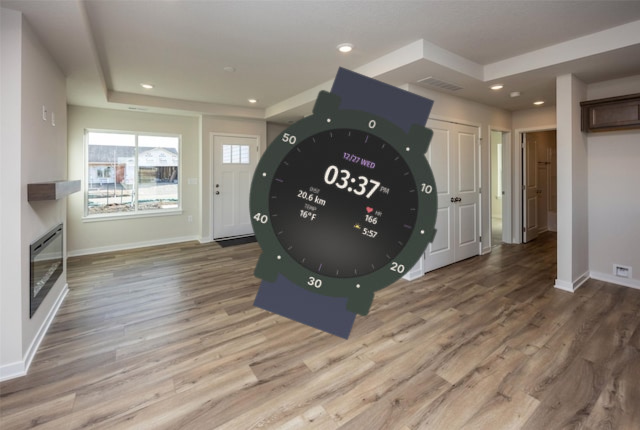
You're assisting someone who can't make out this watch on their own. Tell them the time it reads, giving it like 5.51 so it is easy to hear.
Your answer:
3.37
